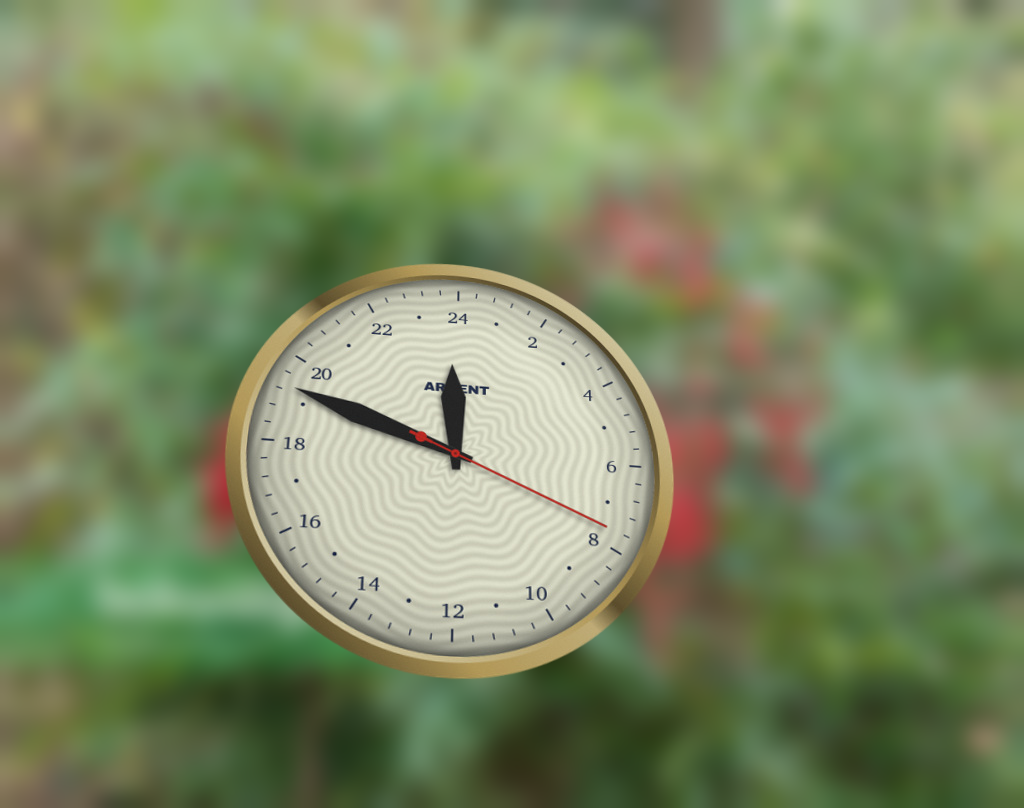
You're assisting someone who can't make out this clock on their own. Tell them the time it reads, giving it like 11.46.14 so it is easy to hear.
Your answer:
23.48.19
